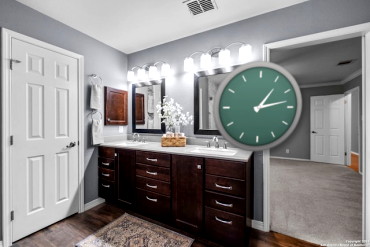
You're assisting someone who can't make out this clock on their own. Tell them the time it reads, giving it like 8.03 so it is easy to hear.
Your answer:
1.13
